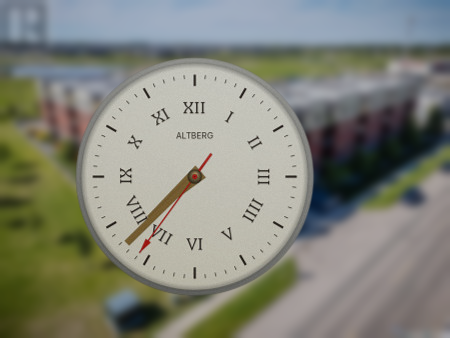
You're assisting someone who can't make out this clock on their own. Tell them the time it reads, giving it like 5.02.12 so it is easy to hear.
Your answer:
7.37.36
